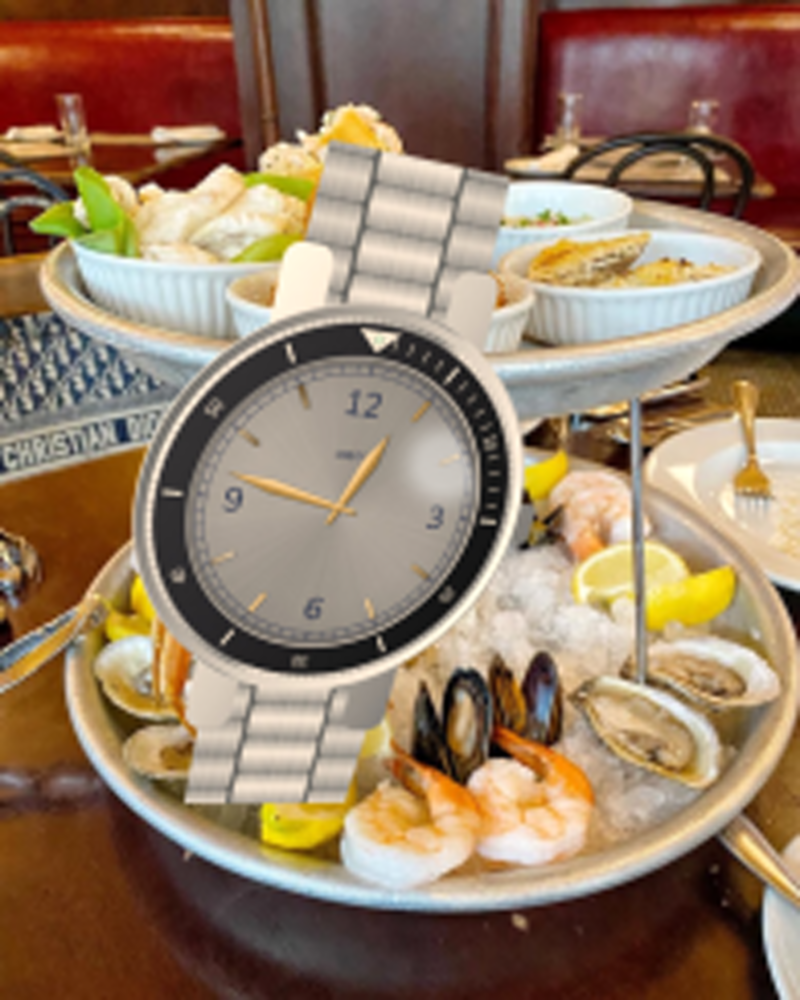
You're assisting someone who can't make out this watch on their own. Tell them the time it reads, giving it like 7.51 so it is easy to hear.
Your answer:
12.47
